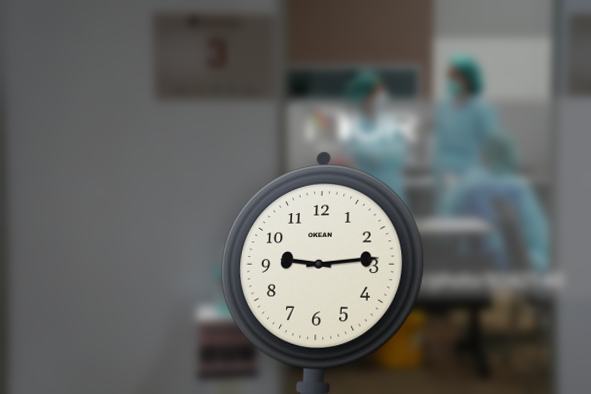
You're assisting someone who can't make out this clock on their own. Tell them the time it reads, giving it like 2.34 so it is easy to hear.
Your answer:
9.14
